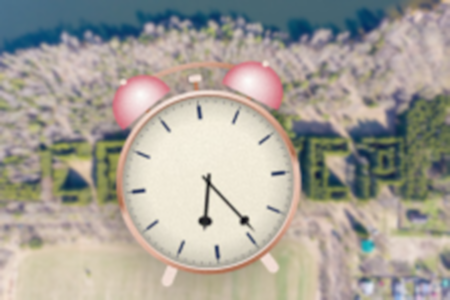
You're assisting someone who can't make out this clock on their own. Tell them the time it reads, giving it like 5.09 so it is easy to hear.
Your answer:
6.24
